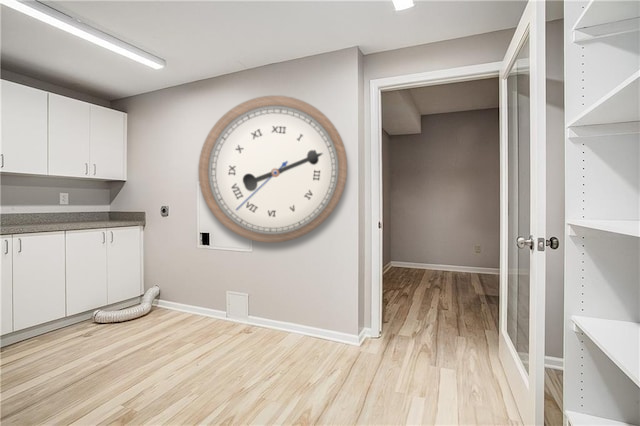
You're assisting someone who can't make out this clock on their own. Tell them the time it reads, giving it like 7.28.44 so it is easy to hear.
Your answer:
8.10.37
